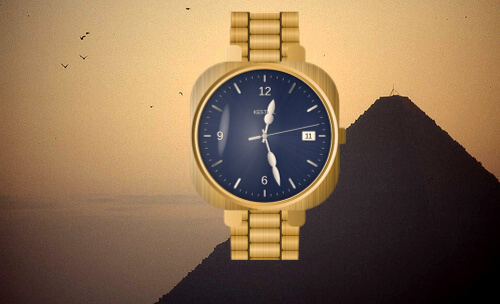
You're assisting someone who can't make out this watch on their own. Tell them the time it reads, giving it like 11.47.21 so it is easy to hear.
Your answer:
12.27.13
